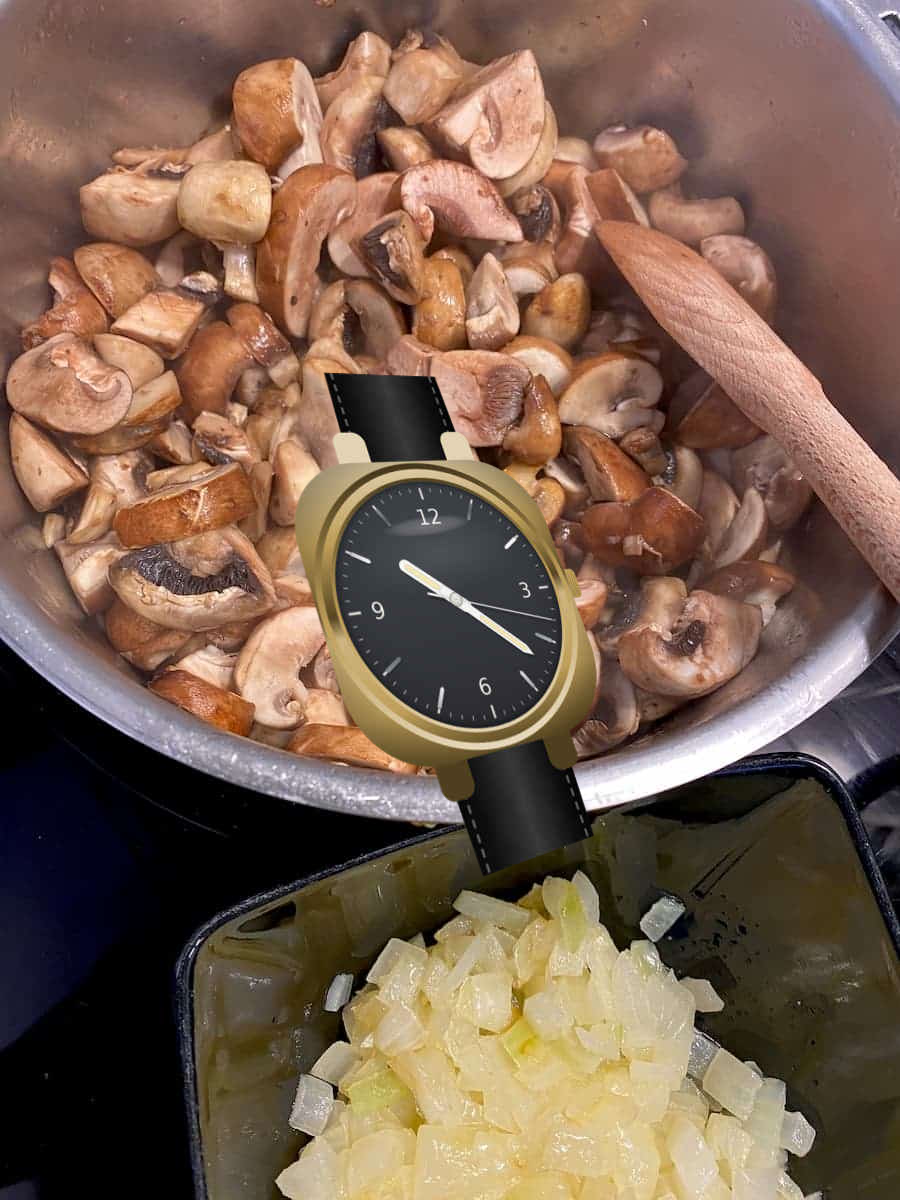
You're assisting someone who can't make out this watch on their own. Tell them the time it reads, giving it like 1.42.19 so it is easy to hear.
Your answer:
10.22.18
